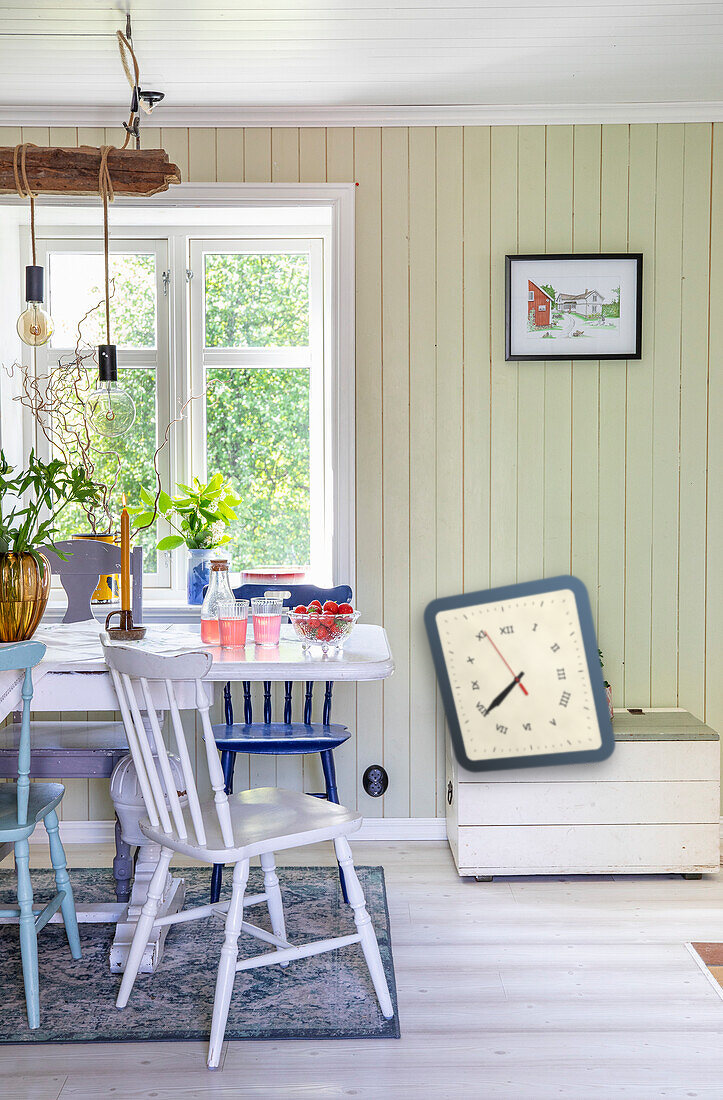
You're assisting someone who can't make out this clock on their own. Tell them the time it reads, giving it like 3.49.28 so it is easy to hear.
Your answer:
7.38.56
